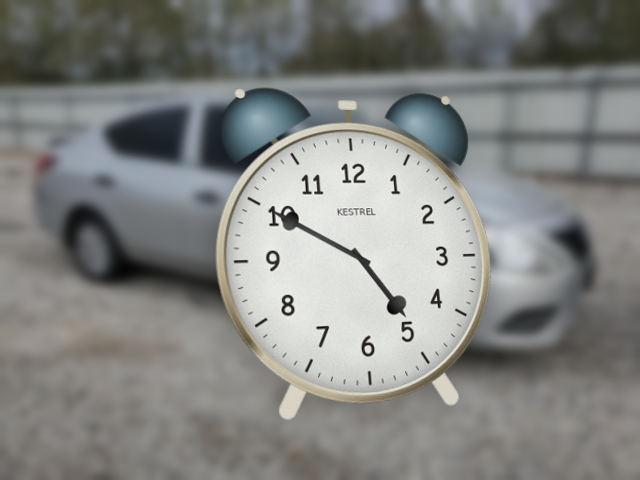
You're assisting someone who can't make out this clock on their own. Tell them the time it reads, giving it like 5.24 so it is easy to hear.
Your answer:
4.50
